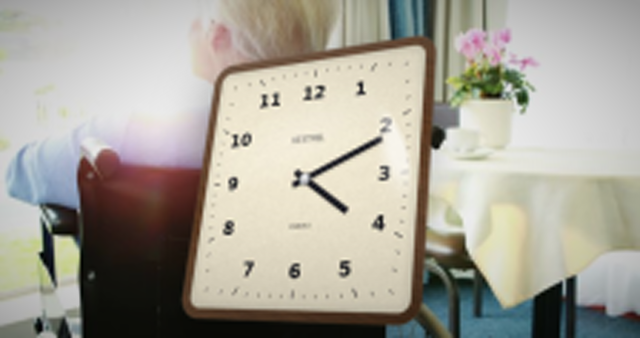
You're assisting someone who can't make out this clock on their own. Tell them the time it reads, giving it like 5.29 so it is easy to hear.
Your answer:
4.11
